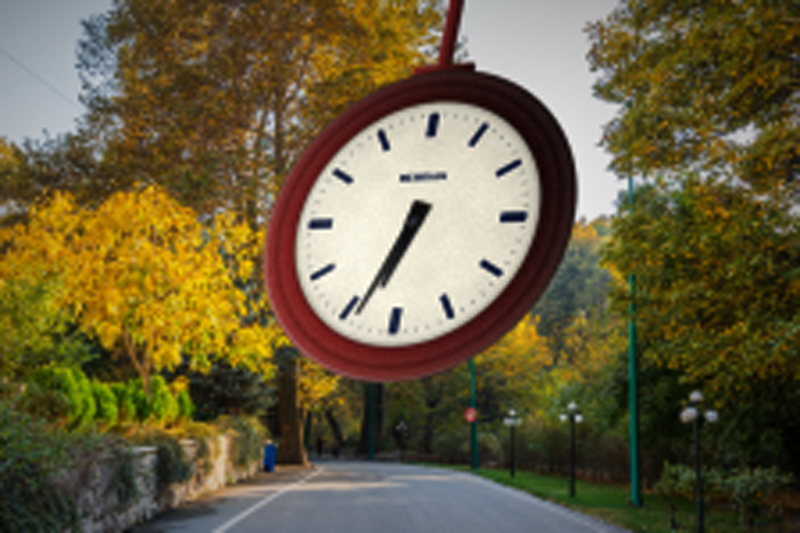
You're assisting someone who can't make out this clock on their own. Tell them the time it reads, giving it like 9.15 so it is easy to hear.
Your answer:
6.34
